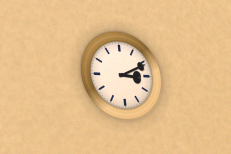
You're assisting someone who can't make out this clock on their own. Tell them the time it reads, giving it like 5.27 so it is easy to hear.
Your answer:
3.11
